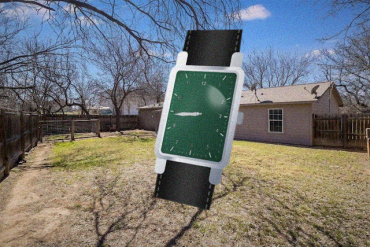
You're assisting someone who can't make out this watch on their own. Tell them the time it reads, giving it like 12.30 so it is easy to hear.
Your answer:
8.44
